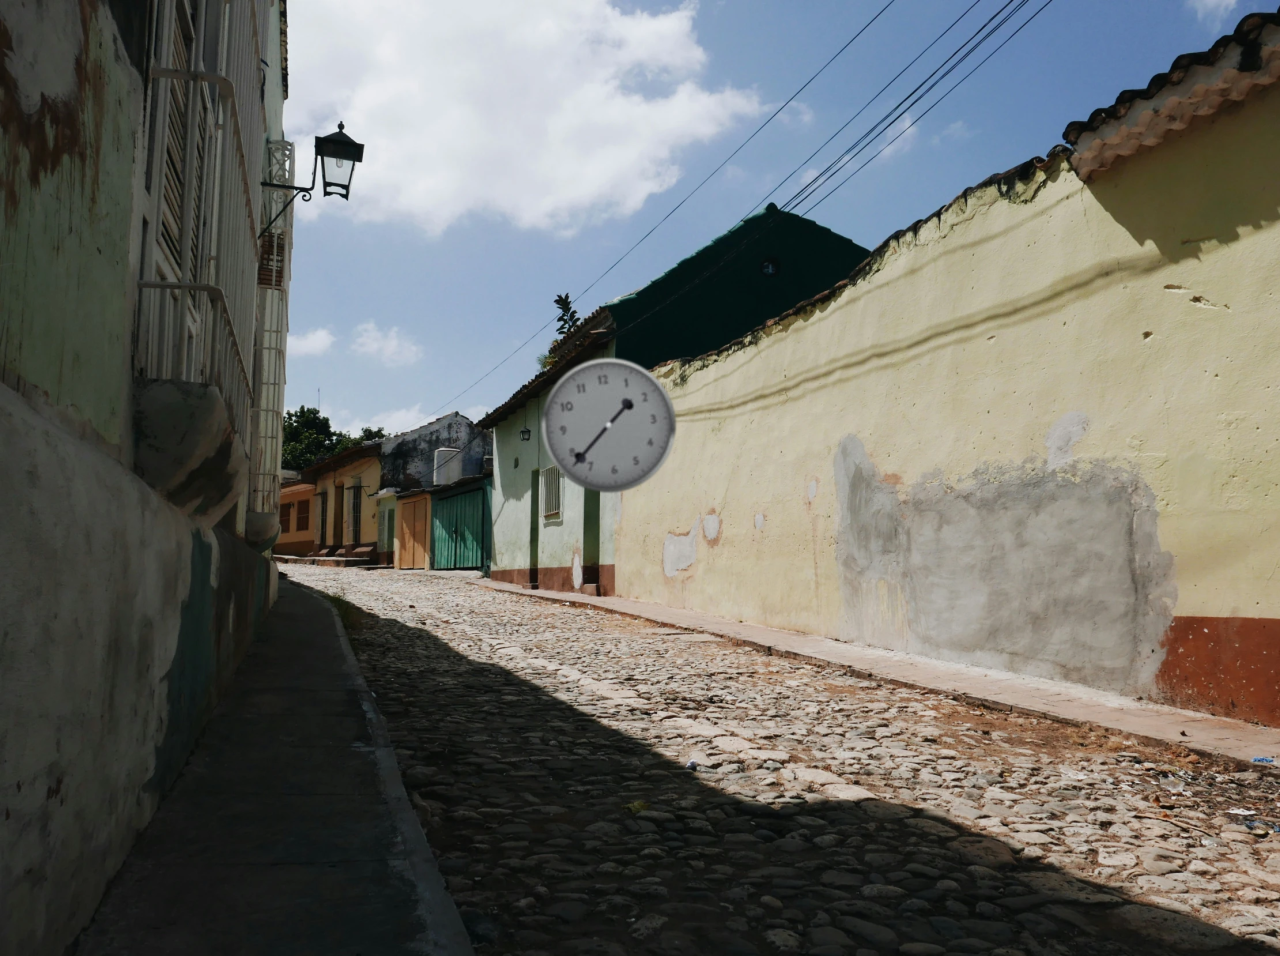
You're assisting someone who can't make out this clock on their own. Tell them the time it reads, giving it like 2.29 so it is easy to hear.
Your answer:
1.38
